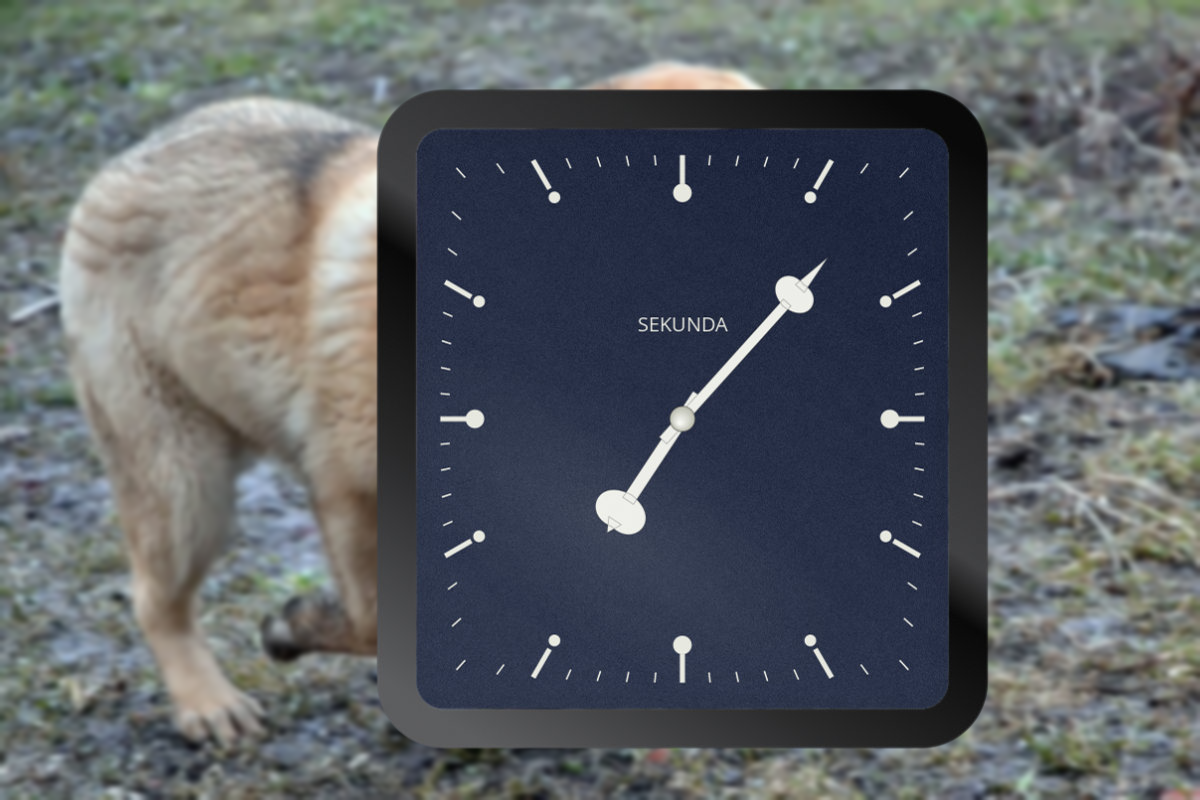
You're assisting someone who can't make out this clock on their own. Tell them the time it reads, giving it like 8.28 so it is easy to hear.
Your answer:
7.07
